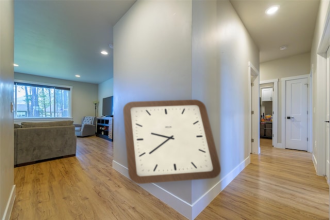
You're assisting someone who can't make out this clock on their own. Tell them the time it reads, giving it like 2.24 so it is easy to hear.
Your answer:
9.39
